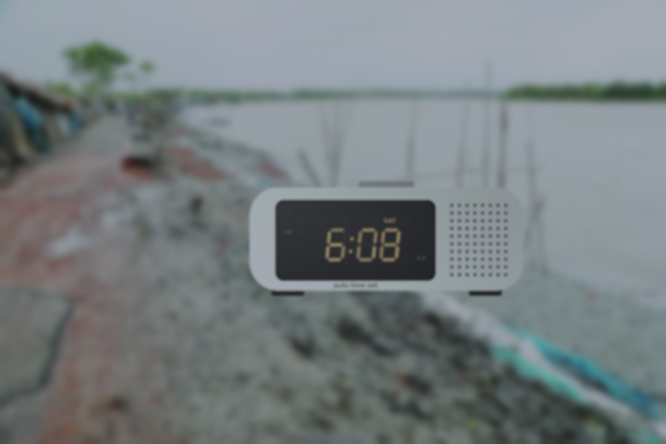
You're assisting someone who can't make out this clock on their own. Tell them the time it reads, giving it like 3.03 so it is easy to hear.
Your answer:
6.08
